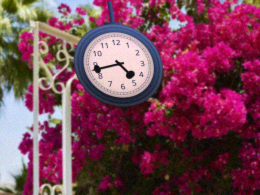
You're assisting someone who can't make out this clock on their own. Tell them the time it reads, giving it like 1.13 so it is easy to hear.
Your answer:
4.43
